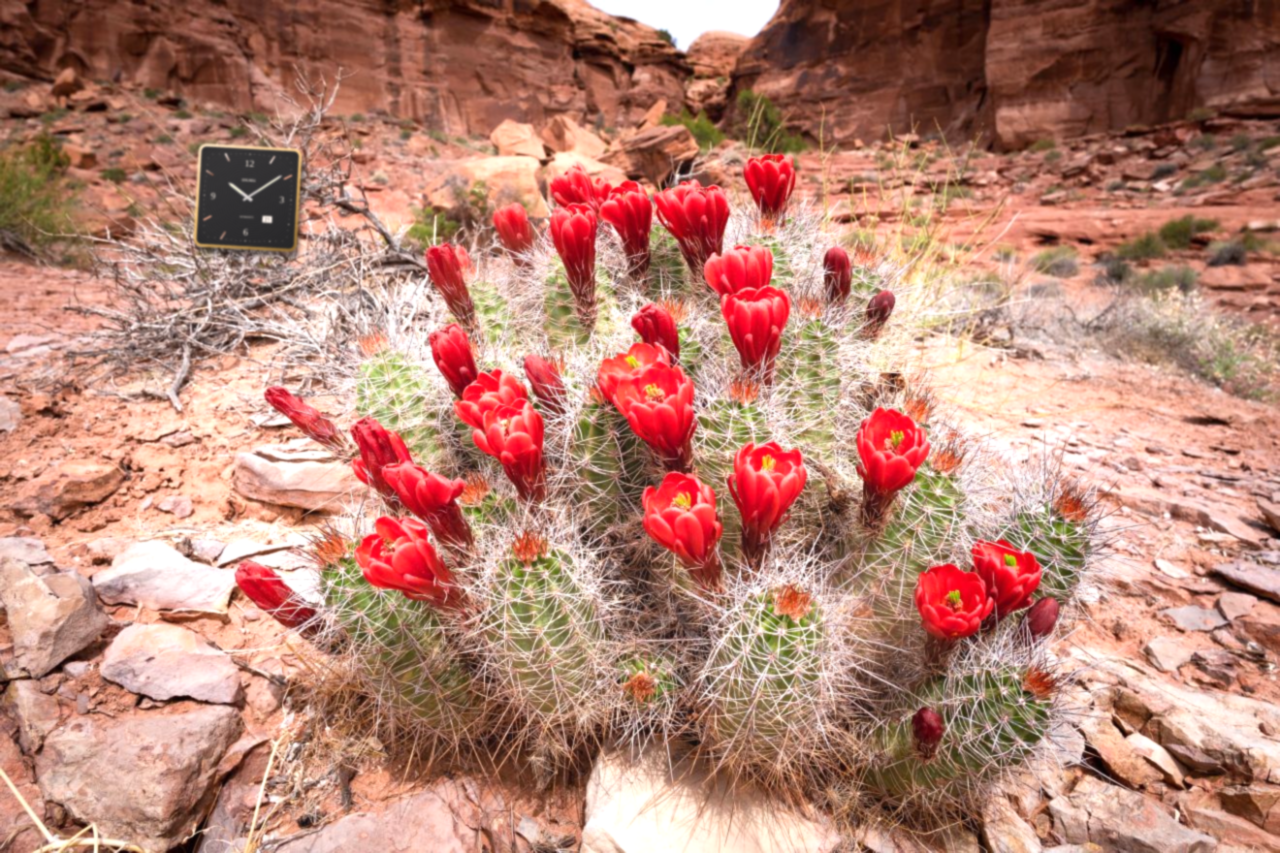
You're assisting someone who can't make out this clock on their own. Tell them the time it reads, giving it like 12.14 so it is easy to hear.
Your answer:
10.09
